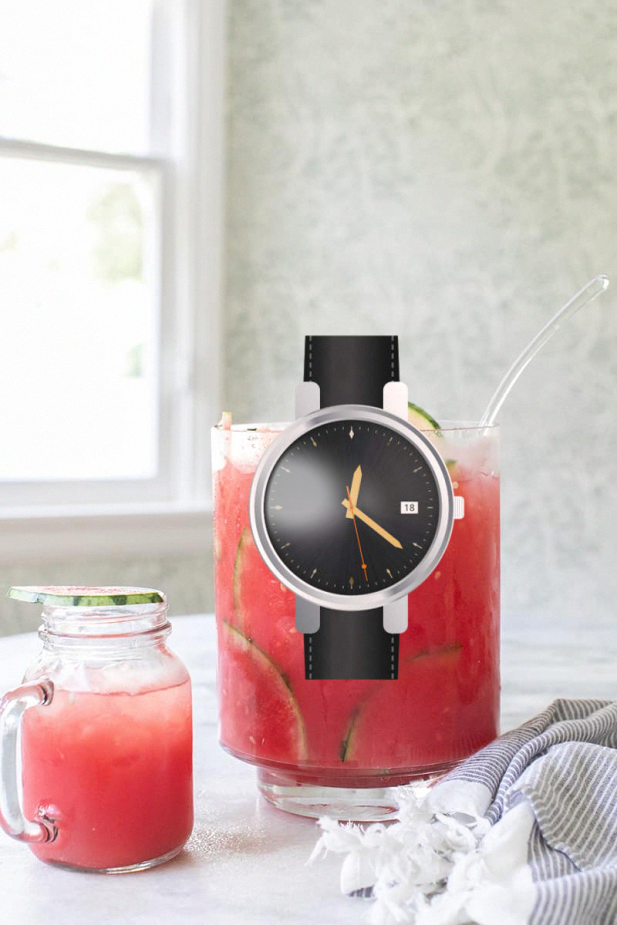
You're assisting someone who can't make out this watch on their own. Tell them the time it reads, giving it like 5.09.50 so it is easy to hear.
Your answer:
12.21.28
